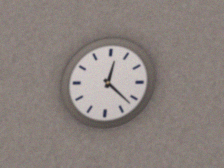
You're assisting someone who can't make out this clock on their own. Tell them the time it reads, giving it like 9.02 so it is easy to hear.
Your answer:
12.22
